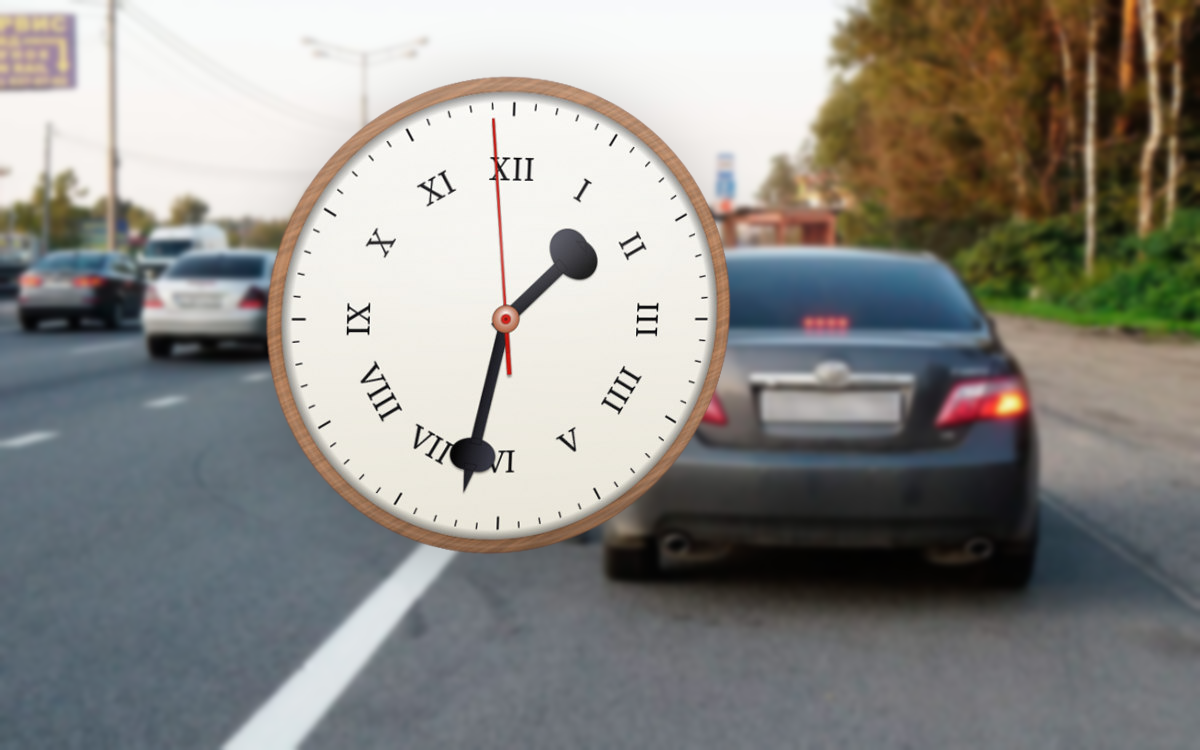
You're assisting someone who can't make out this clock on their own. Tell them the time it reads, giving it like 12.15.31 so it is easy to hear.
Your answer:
1.31.59
